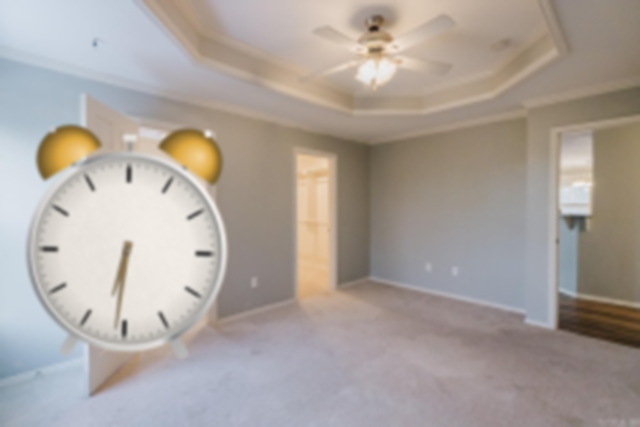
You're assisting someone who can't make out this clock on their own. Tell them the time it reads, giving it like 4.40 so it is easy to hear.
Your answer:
6.31
